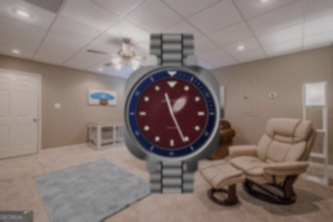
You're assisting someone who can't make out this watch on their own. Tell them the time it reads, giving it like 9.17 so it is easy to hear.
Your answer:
11.26
